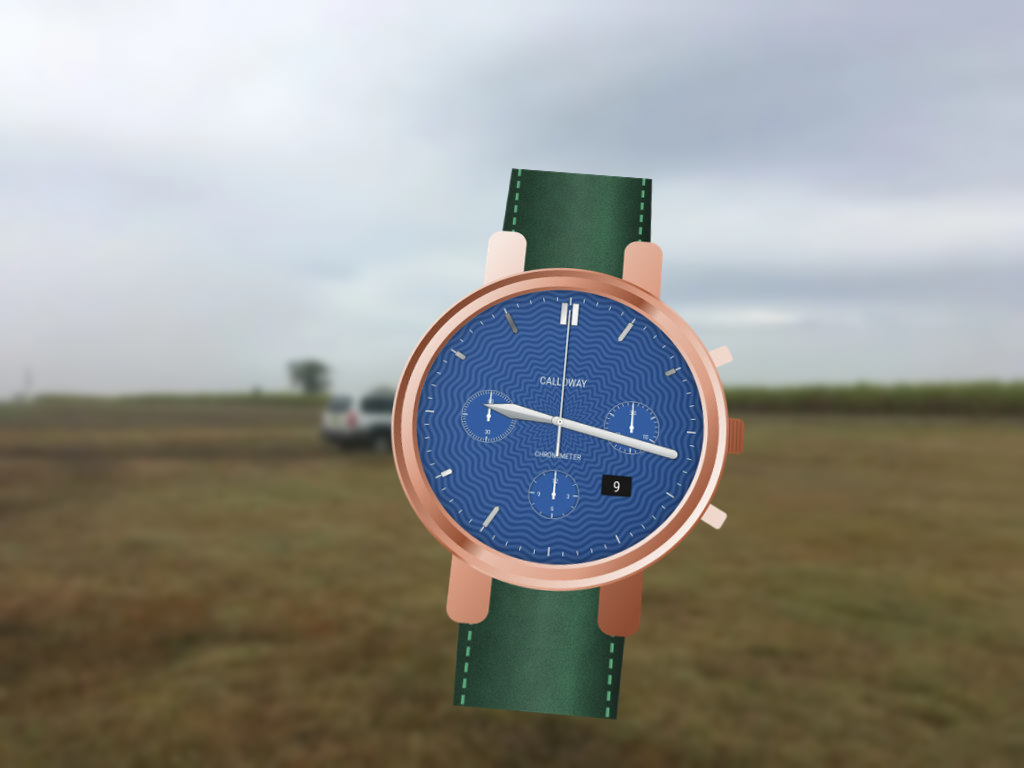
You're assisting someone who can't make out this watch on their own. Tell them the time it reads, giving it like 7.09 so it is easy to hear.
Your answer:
9.17
